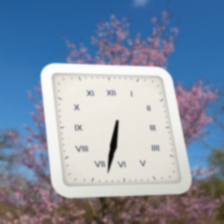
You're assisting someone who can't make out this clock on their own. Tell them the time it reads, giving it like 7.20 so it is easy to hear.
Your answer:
6.33
